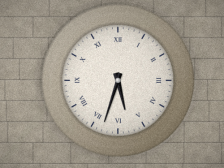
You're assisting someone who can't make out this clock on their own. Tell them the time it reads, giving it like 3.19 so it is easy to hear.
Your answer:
5.33
